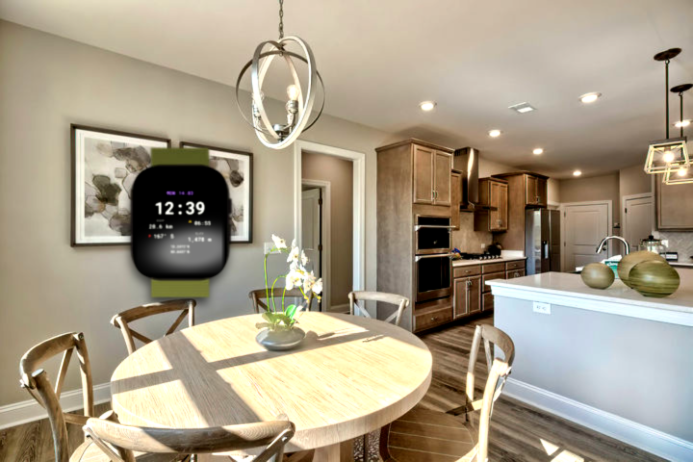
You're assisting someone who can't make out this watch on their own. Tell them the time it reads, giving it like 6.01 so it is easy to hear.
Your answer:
12.39
